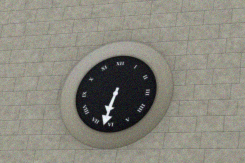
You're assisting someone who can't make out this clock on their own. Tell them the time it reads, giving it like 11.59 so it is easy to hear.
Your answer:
6.32
